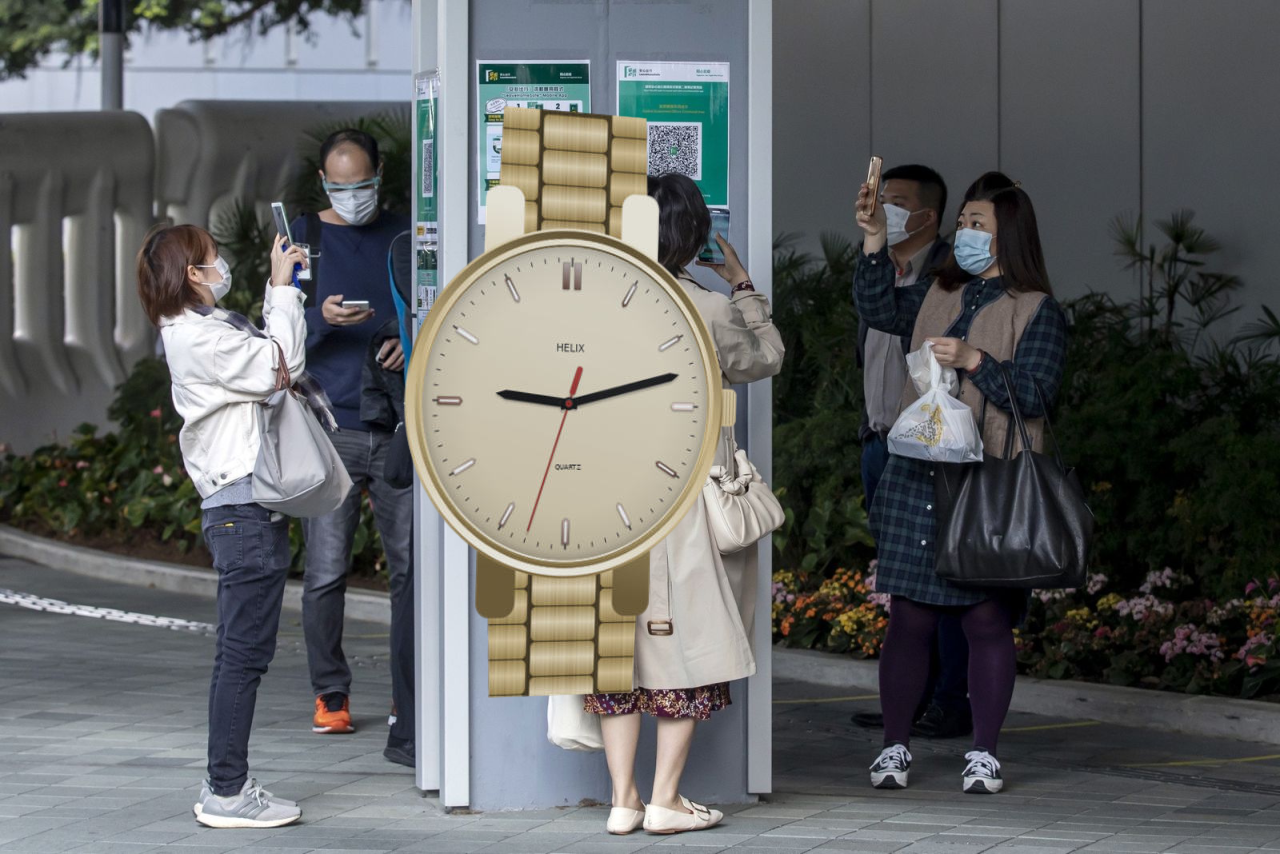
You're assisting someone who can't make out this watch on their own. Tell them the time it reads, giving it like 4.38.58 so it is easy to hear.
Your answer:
9.12.33
